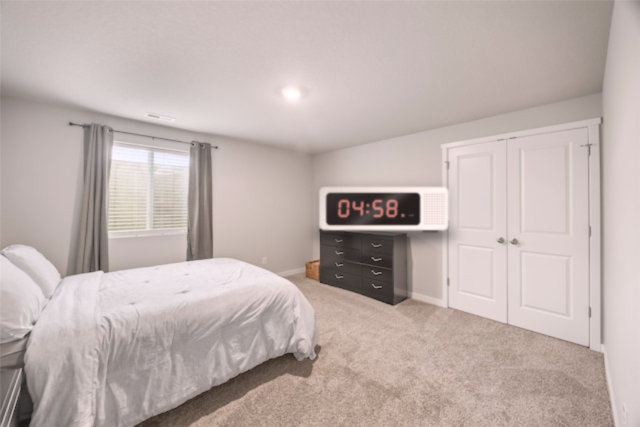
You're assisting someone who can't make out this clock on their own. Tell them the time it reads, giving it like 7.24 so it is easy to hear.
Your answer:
4.58
